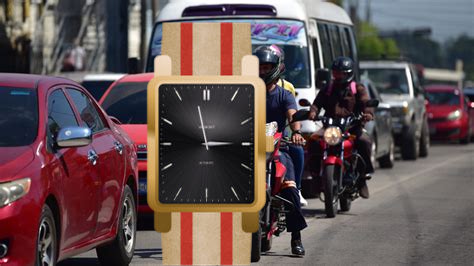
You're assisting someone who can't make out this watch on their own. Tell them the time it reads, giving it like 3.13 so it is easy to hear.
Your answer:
2.58
